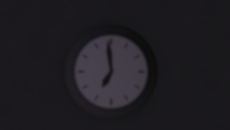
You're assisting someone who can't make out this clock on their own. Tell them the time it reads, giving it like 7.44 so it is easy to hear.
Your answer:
6.59
